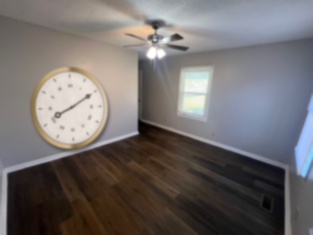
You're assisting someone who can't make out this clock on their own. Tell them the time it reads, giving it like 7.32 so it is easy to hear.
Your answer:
8.10
